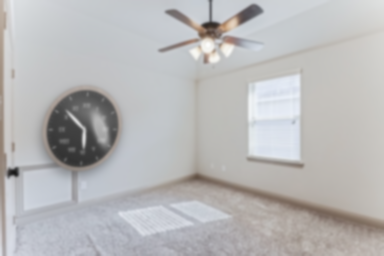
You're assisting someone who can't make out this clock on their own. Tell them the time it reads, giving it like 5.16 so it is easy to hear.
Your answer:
5.52
